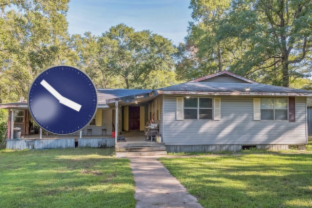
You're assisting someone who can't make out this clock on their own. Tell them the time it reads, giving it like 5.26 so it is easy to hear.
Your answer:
3.52
